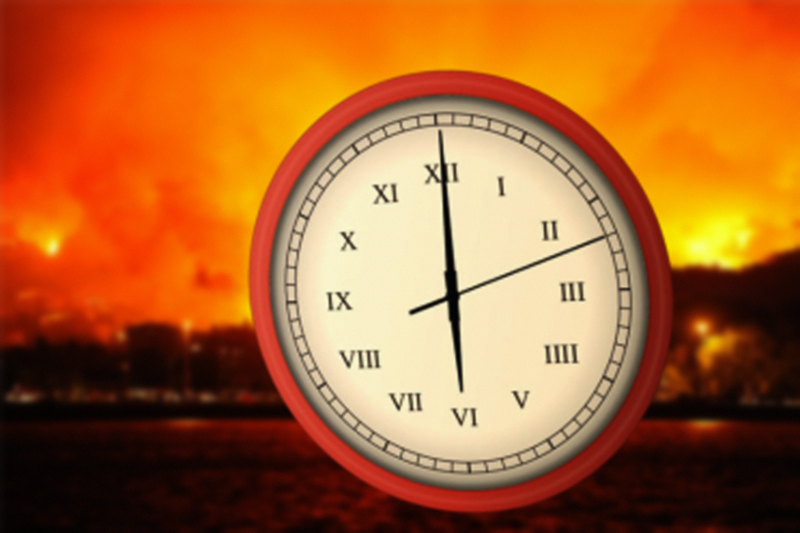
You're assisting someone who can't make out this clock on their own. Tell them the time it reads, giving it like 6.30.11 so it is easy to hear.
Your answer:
6.00.12
